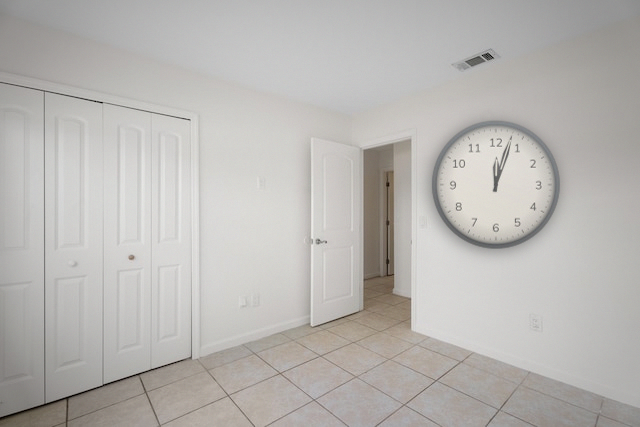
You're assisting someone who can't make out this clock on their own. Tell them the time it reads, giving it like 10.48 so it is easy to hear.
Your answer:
12.03
